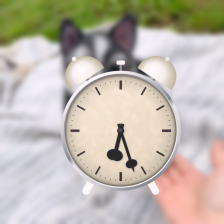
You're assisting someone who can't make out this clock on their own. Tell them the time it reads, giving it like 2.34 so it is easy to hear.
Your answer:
6.27
